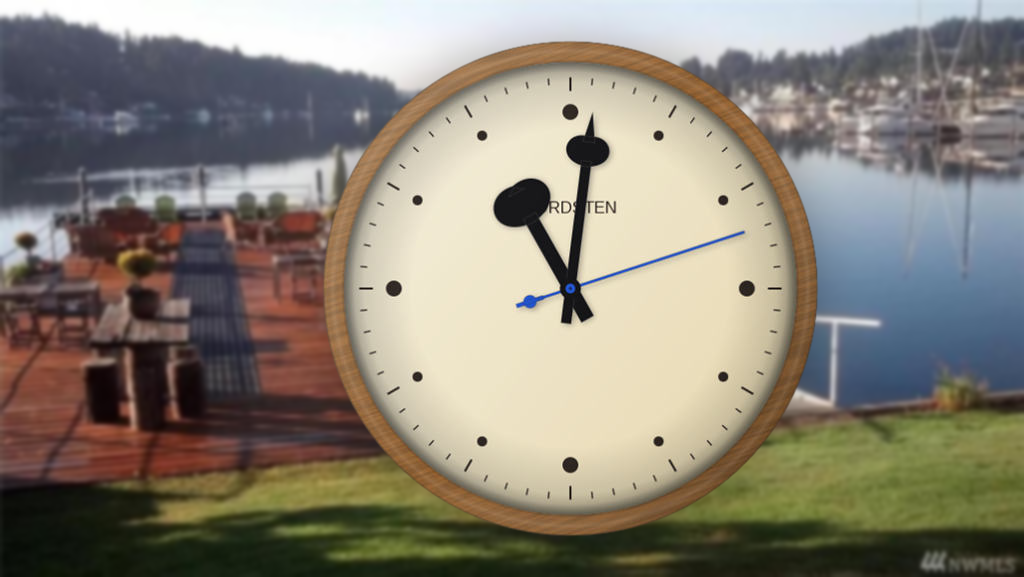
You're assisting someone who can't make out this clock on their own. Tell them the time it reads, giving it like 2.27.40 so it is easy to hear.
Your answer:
11.01.12
